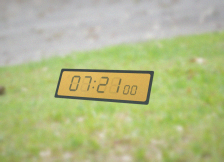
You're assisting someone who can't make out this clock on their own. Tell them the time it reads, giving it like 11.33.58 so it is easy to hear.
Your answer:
7.21.00
